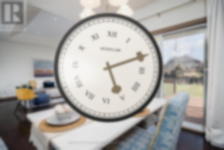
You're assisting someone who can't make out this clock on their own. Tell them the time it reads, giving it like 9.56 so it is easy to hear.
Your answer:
5.11
